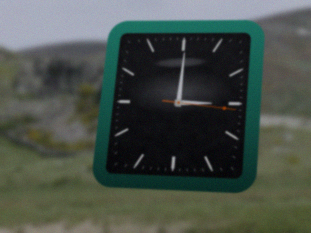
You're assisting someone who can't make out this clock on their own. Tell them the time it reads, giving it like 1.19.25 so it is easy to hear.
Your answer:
3.00.16
